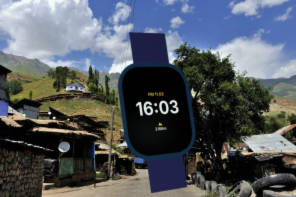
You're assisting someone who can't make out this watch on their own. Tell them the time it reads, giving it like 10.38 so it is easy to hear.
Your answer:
16.03
